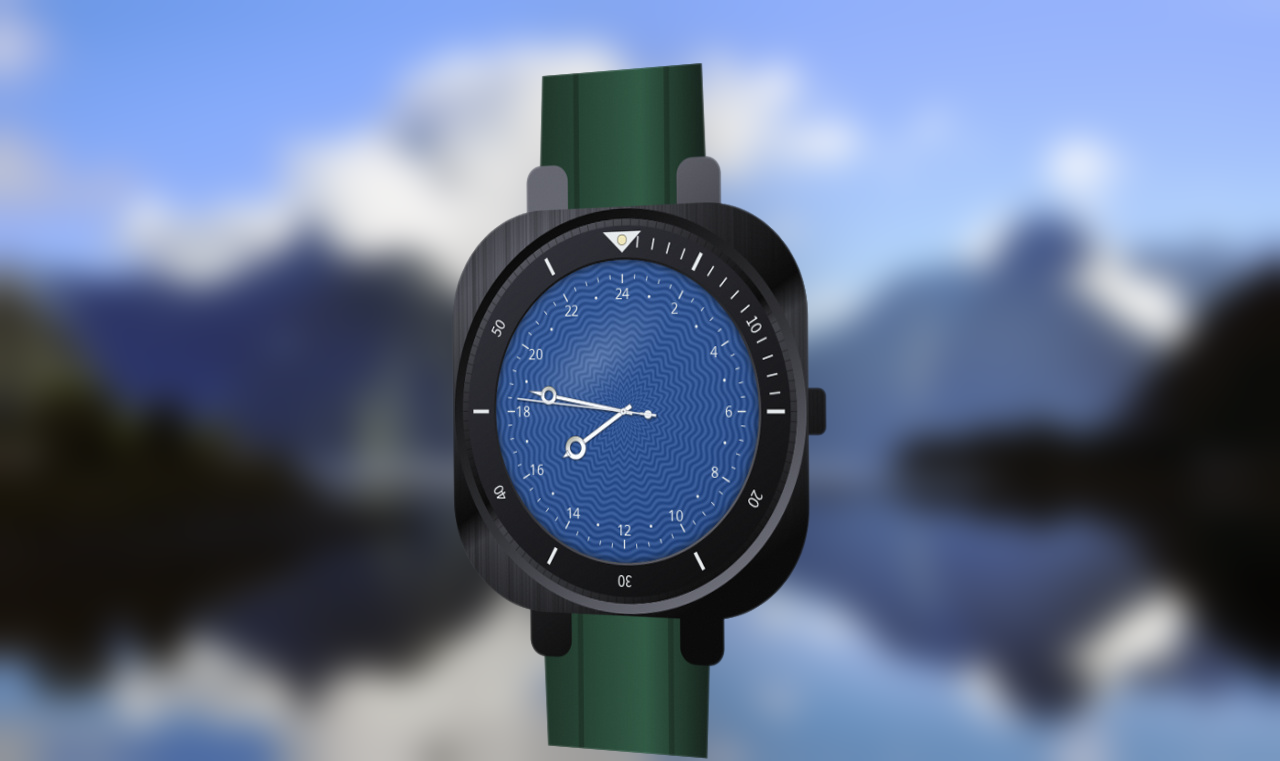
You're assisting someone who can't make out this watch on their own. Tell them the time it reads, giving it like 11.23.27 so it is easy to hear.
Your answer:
15.46.46
